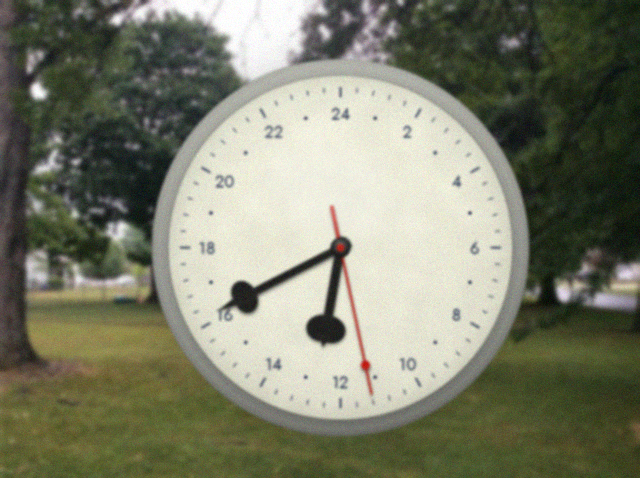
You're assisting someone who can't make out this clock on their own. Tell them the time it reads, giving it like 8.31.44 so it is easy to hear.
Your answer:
12.40.28
